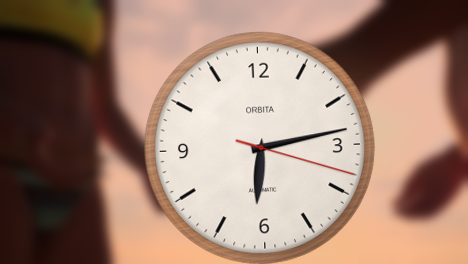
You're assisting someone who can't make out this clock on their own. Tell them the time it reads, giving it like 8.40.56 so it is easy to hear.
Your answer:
6.13.18
